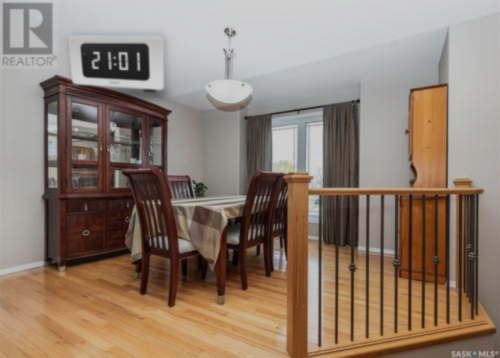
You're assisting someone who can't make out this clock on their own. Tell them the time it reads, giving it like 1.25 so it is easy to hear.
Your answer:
21.01
